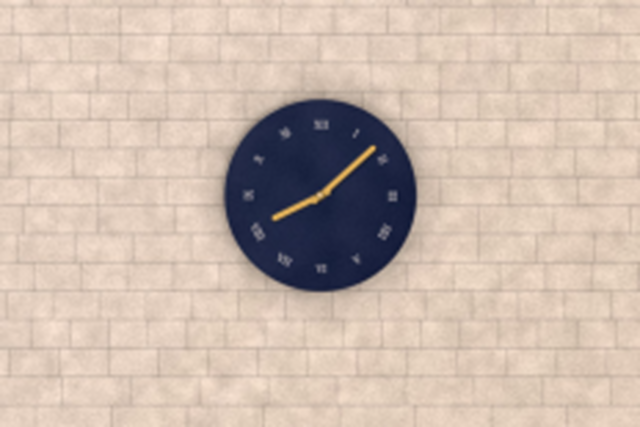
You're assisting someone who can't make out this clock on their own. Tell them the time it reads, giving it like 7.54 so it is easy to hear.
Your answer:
8.08
